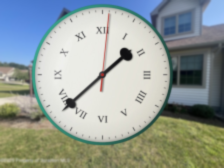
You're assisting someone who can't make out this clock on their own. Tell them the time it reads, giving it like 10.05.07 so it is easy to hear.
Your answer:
1.38.01
